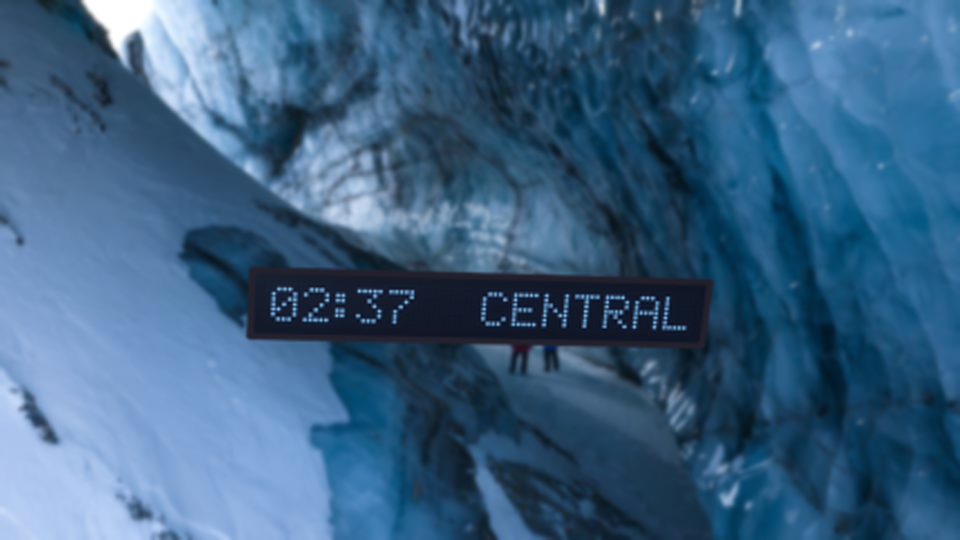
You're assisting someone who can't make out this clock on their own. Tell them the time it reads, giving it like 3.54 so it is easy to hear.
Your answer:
2.37
